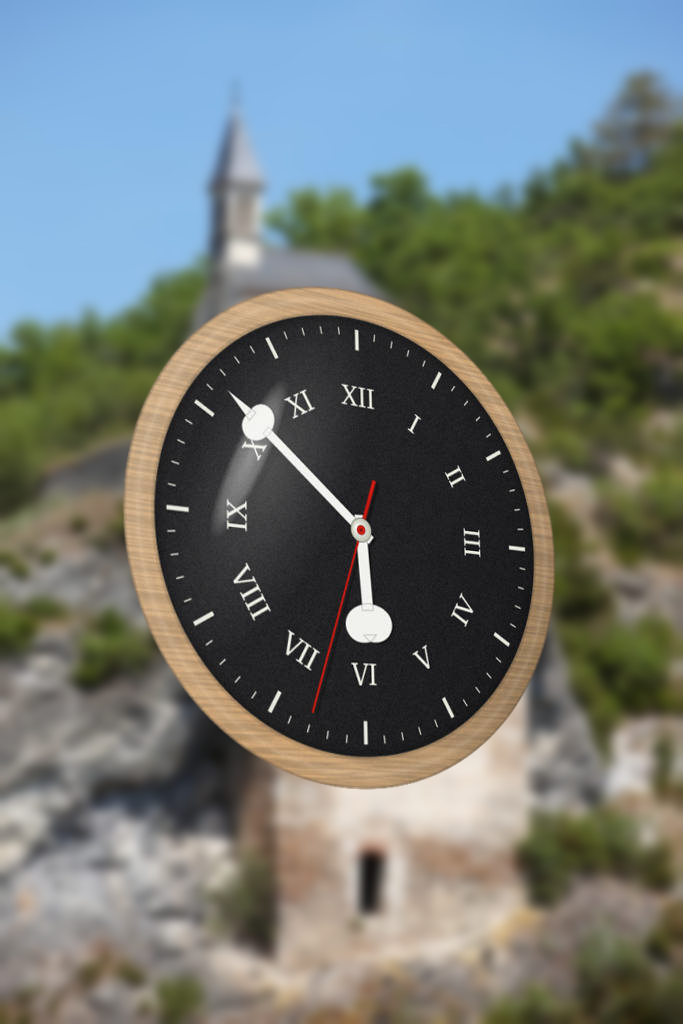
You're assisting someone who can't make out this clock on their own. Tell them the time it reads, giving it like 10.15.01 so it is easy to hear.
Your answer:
5.51.33
